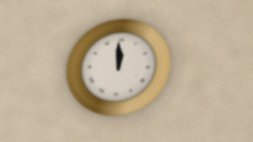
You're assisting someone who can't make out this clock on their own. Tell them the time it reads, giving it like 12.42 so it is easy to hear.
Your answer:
11.59
